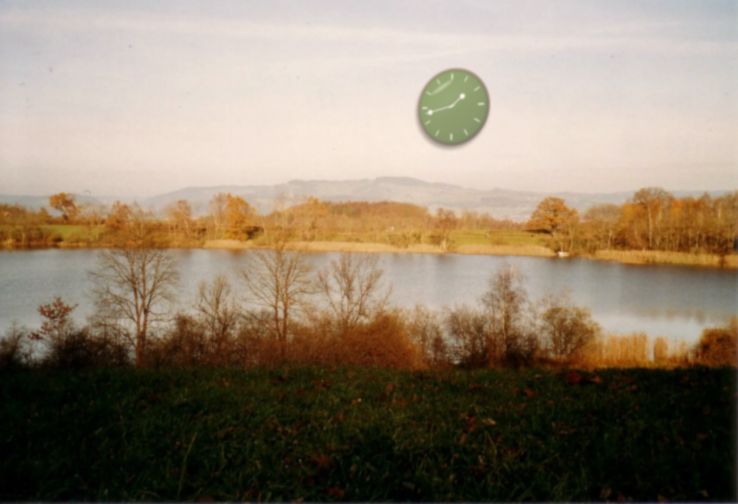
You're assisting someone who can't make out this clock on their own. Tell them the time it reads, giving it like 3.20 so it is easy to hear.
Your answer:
1.43
